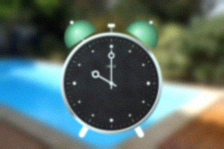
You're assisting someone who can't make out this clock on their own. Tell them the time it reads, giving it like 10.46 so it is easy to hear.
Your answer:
10.00
